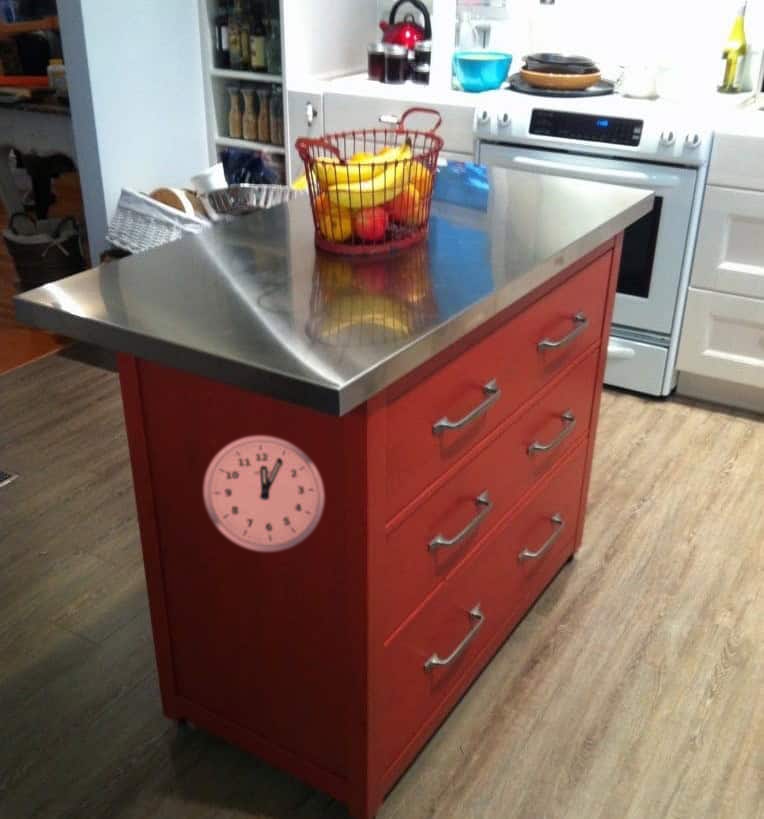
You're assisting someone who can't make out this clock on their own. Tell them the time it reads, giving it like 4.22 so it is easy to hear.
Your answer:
12.05
